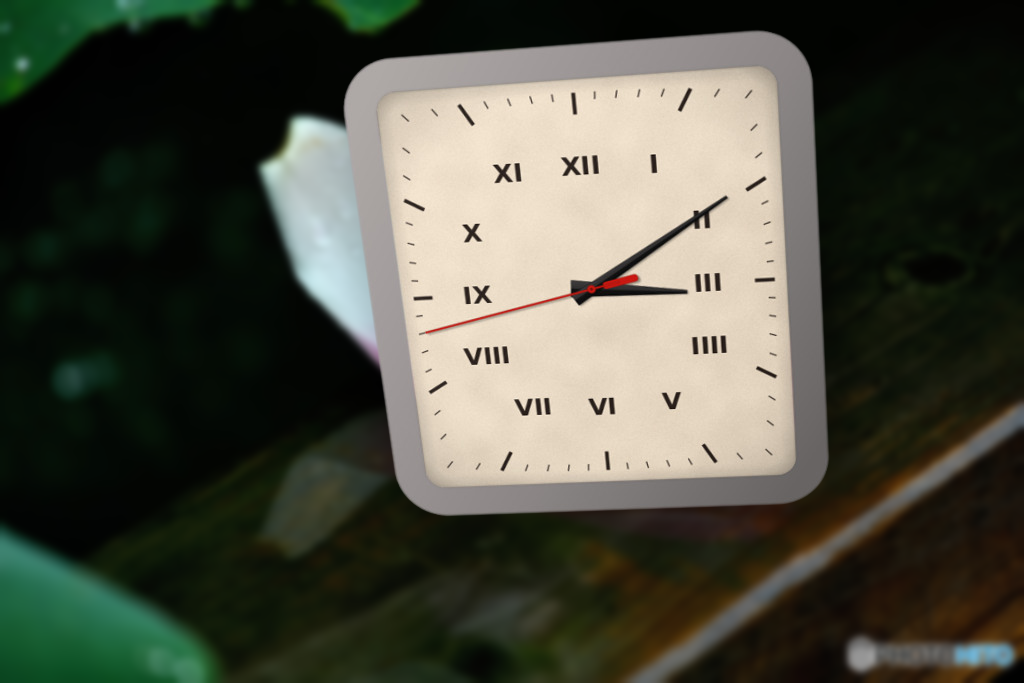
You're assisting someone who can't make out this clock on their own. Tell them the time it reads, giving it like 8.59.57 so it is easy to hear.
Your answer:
3.09.43
